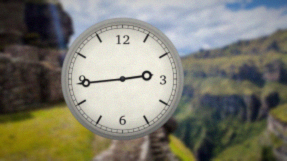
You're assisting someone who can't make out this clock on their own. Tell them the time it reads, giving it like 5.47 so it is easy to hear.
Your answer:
2.44
